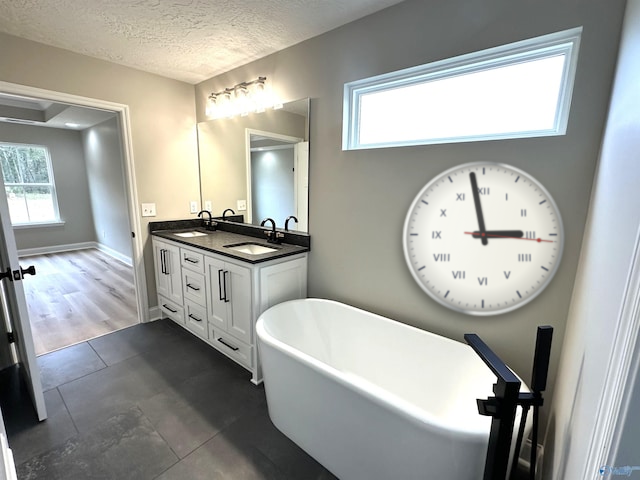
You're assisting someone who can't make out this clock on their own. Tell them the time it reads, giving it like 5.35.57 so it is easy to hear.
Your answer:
2.58.16
